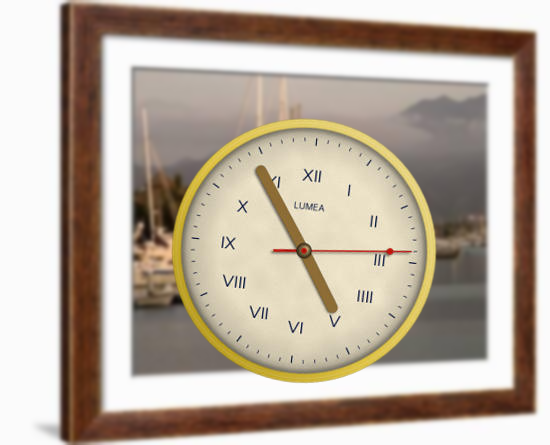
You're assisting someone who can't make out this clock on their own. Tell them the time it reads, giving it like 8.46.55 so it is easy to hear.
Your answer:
4.54.14
